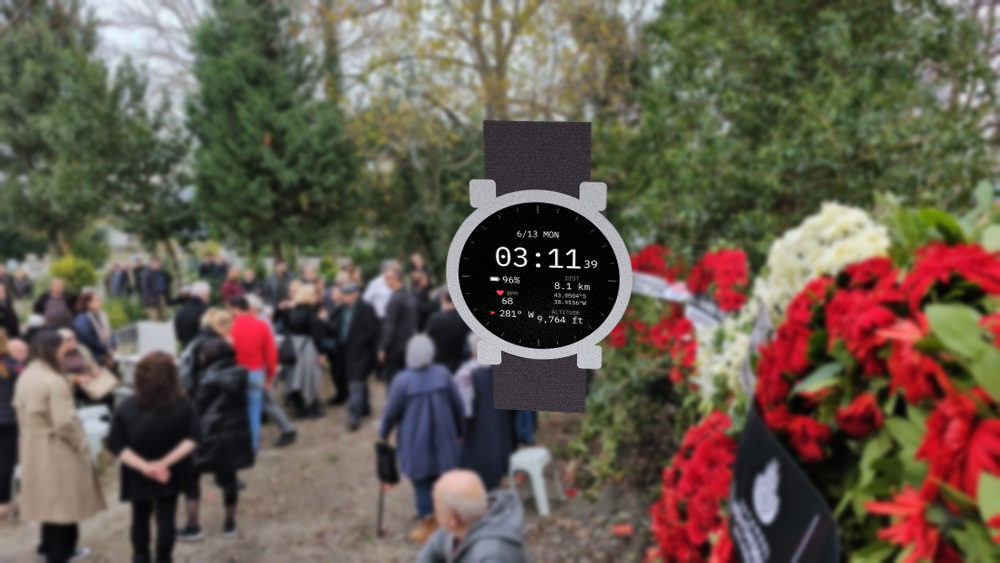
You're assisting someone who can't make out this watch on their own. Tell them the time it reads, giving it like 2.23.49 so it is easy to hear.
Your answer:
3.11.39
